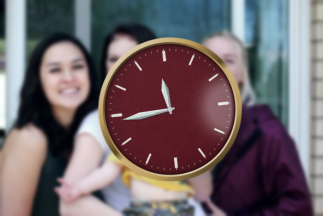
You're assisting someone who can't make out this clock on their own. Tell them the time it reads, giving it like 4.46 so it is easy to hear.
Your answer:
11.44
